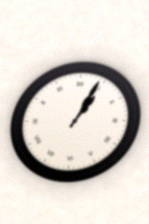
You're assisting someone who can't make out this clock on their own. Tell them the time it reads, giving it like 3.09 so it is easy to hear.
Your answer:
1.04
